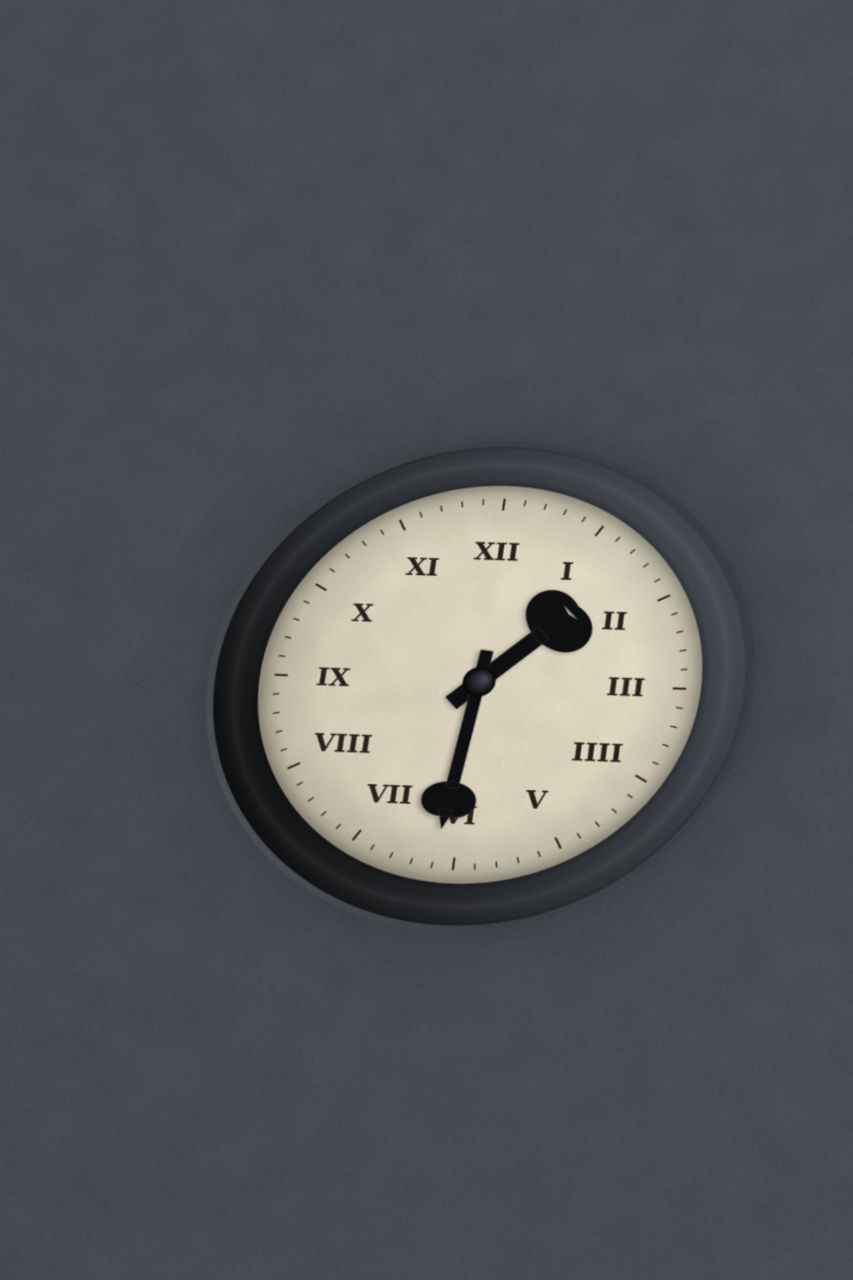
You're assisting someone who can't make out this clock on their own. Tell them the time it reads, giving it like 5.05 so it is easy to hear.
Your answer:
1.31
